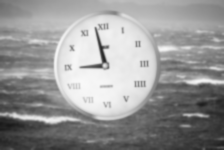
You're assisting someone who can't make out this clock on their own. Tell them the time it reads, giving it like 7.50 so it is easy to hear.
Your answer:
8.58
